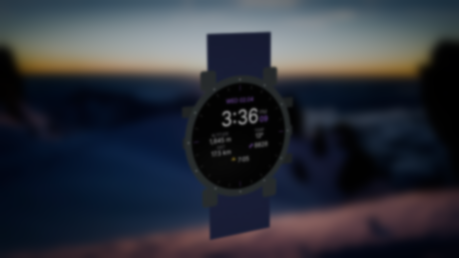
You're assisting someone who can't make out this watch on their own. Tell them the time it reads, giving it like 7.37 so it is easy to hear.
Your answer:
3.36
